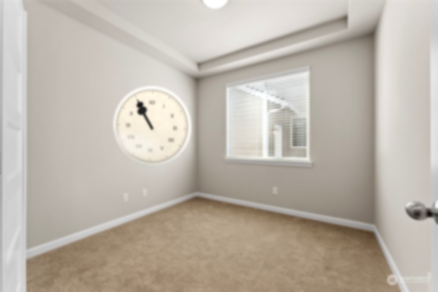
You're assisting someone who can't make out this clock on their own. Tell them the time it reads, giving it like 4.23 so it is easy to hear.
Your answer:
10.55
